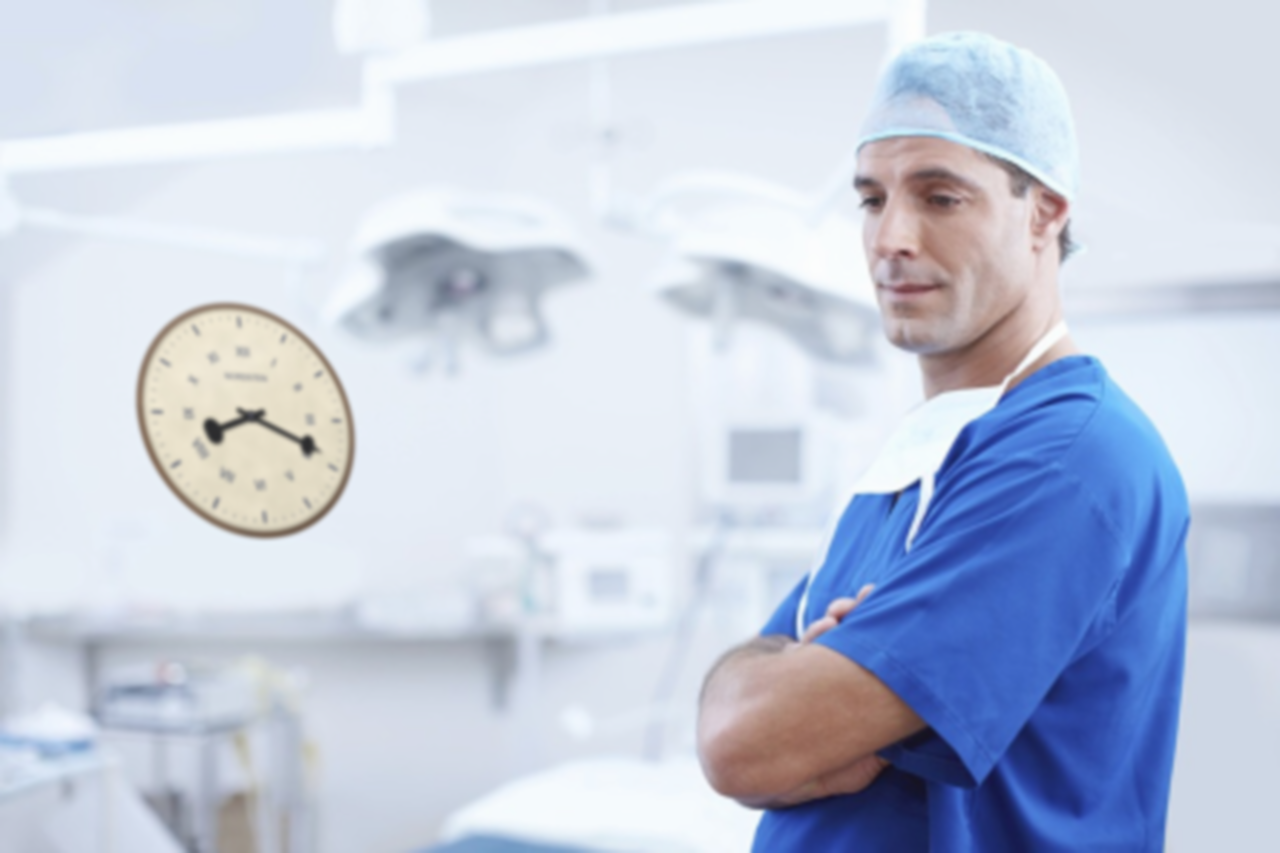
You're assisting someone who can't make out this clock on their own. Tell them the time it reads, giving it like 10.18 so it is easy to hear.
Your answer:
8.19
